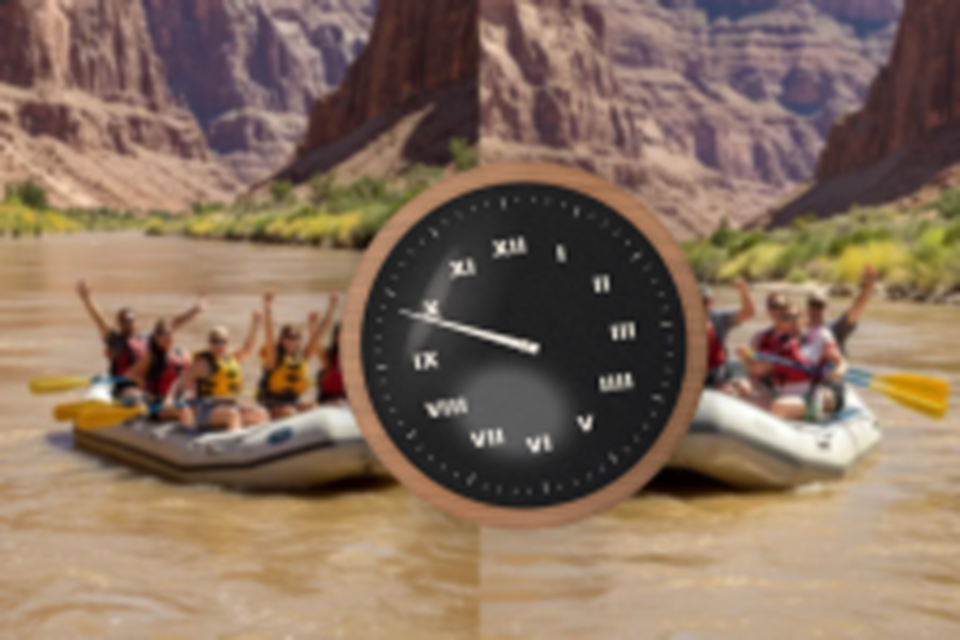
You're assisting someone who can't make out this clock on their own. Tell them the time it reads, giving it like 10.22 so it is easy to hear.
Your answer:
9.49
